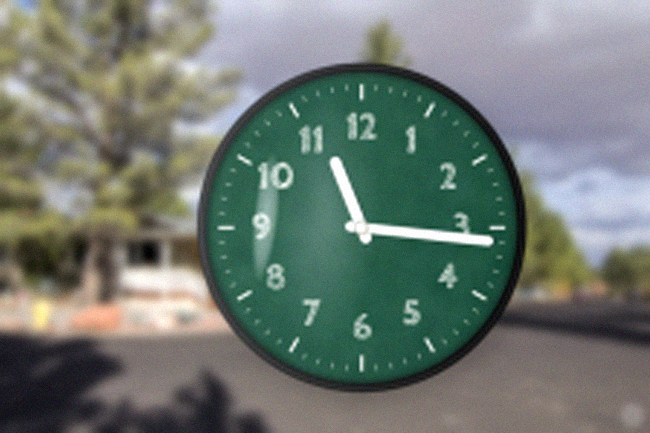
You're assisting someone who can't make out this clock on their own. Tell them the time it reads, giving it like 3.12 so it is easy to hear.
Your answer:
11.16
